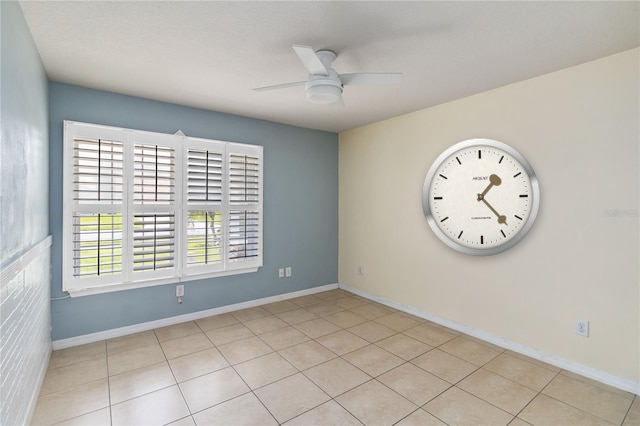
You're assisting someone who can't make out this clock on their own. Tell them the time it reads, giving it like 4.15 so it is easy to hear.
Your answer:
1.23
